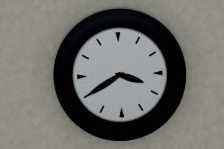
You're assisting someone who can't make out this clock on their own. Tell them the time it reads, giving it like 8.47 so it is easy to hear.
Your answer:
3.40
